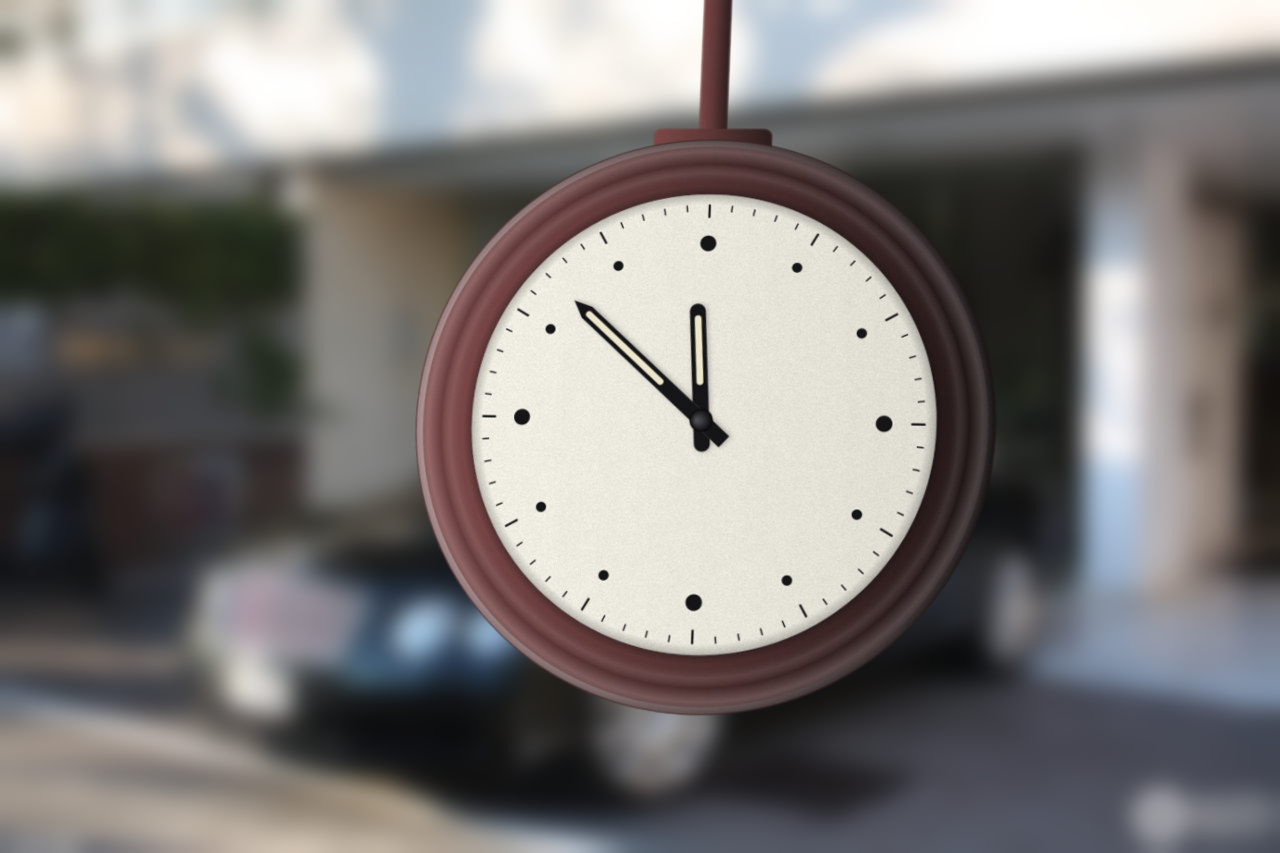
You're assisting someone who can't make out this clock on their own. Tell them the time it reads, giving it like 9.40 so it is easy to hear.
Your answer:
11.52
